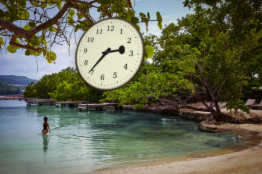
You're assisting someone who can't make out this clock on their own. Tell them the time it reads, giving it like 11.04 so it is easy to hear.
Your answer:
2.36
